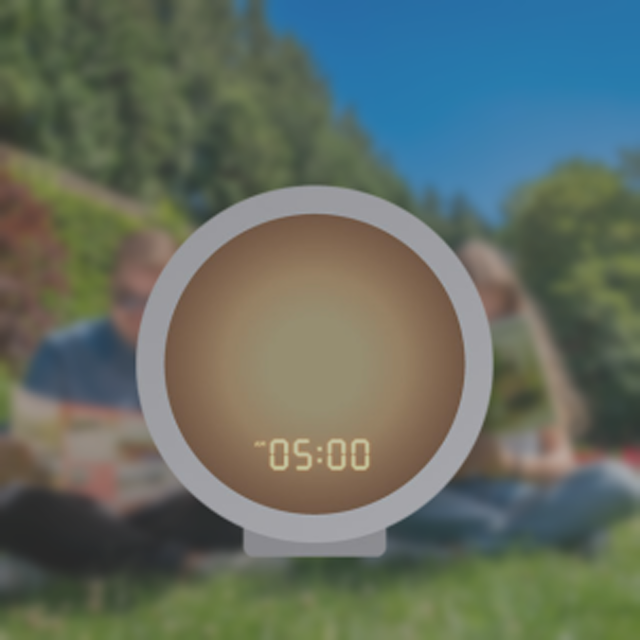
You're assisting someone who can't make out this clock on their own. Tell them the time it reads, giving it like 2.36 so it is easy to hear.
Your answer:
5.00
